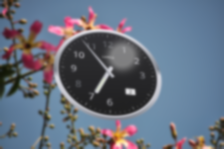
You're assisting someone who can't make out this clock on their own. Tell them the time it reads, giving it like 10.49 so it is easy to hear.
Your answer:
6.54
